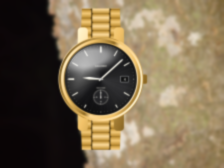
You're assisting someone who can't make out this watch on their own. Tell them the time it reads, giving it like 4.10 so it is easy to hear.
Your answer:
9.08
